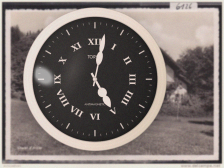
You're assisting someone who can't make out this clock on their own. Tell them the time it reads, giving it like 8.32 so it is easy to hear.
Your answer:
5.02
